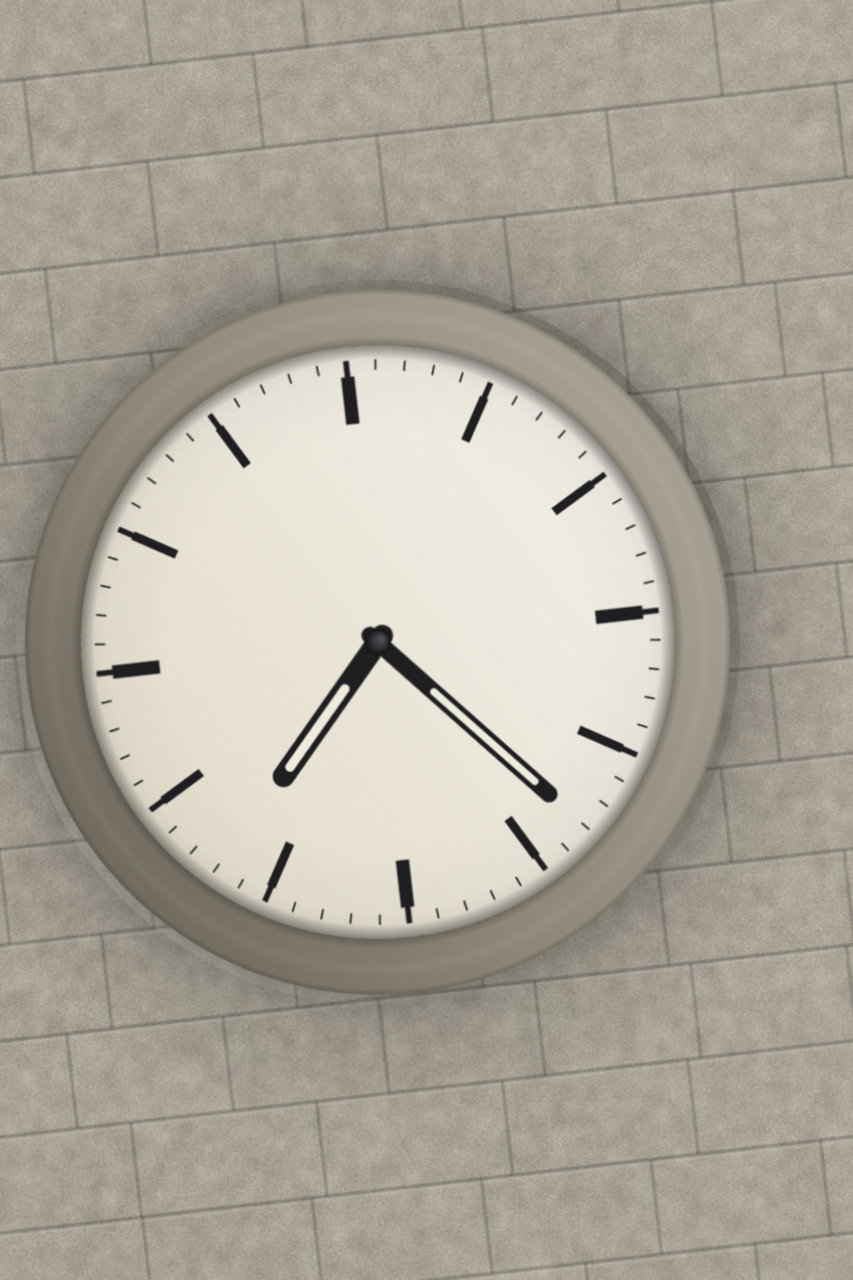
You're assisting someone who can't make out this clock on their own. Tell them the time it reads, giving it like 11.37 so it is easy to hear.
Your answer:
7.23
